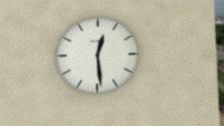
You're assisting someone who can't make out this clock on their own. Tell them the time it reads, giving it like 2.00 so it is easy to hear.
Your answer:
12.29
